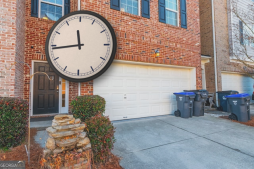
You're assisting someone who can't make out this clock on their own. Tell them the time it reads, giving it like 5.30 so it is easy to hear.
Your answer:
11.44
